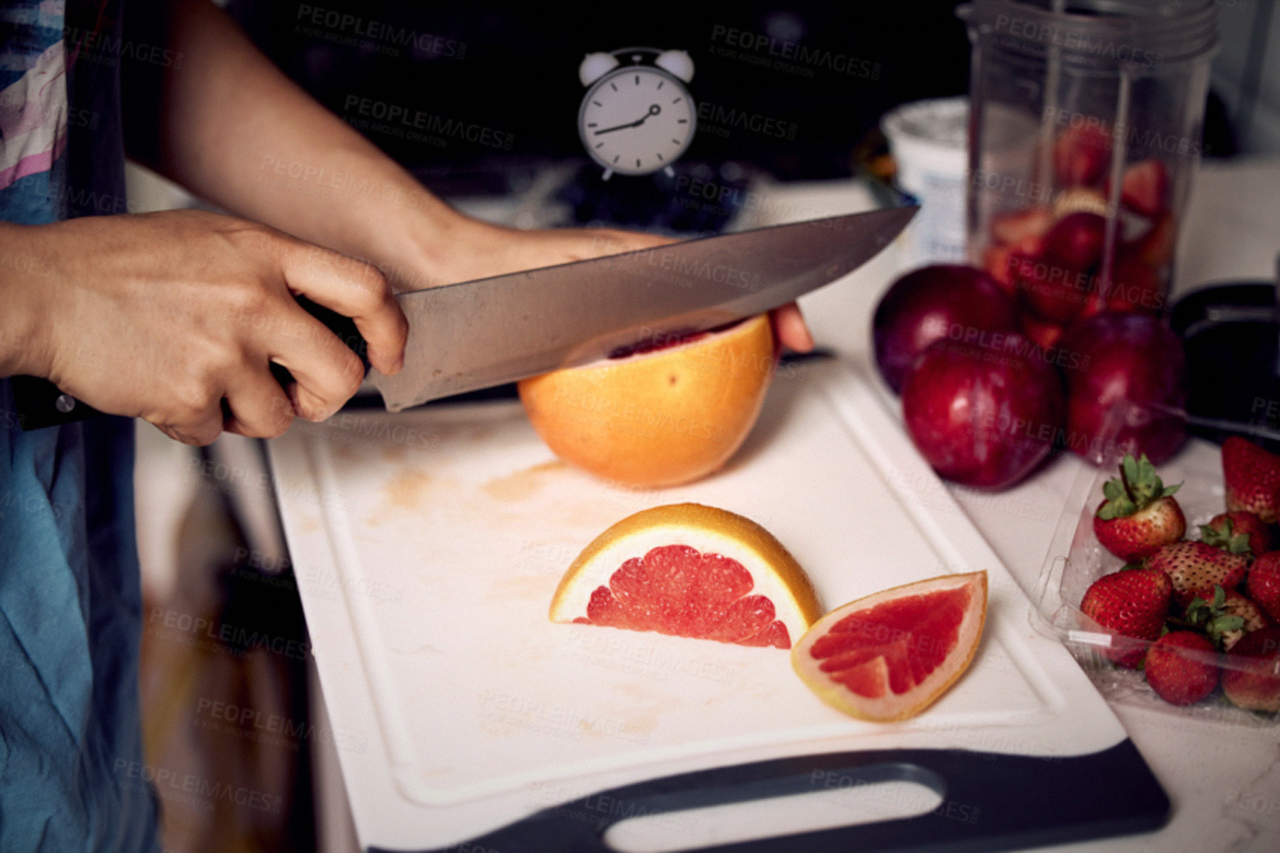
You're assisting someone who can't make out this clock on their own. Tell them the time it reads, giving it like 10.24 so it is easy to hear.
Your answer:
1.43
